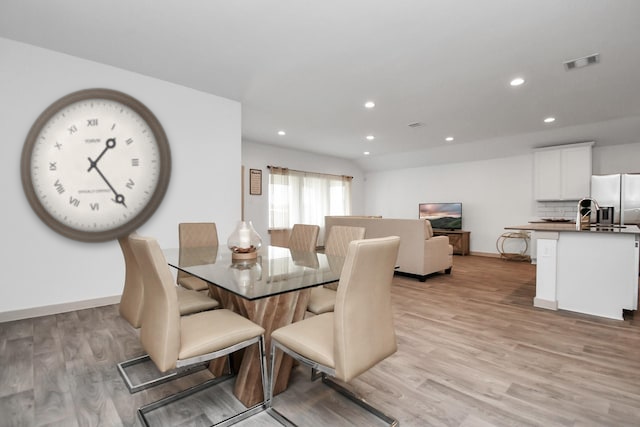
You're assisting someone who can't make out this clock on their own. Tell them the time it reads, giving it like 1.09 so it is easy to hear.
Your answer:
1.24
